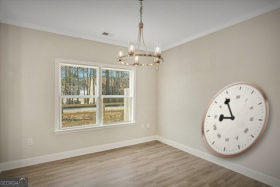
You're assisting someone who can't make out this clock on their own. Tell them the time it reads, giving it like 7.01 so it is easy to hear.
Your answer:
8.54
